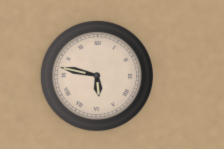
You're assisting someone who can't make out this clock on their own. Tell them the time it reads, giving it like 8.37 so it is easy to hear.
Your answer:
5.47
